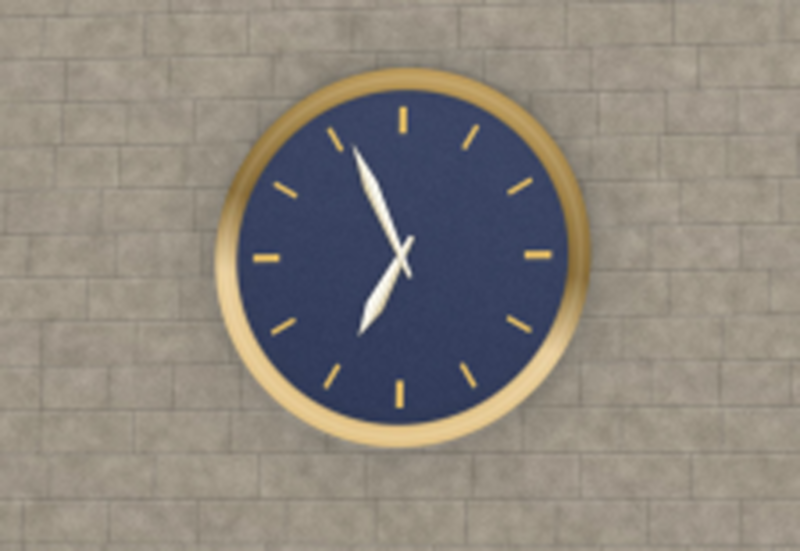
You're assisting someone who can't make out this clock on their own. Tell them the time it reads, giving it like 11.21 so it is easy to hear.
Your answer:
6.56
